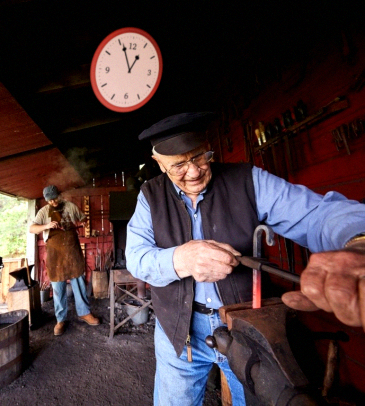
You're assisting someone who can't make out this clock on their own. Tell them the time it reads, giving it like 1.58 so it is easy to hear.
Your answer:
12.56
